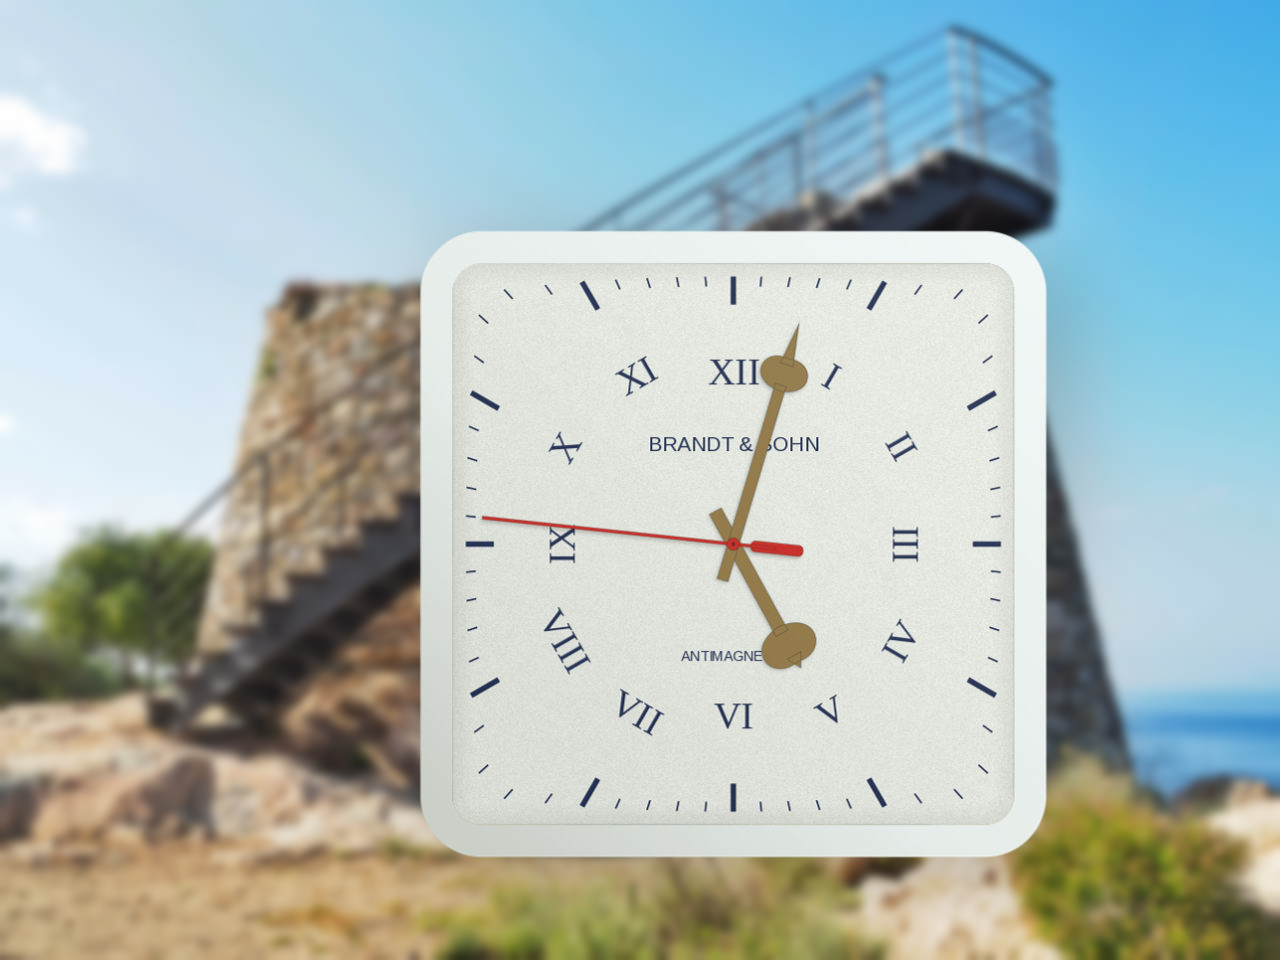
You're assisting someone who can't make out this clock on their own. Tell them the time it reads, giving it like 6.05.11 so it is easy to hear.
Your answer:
5.02.46
